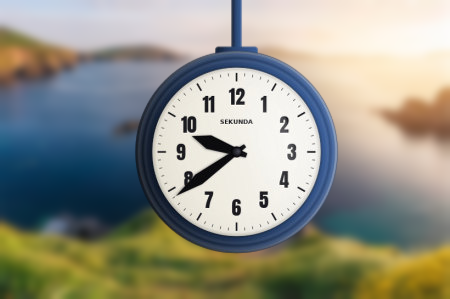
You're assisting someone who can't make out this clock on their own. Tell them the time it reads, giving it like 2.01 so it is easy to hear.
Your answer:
9.39
